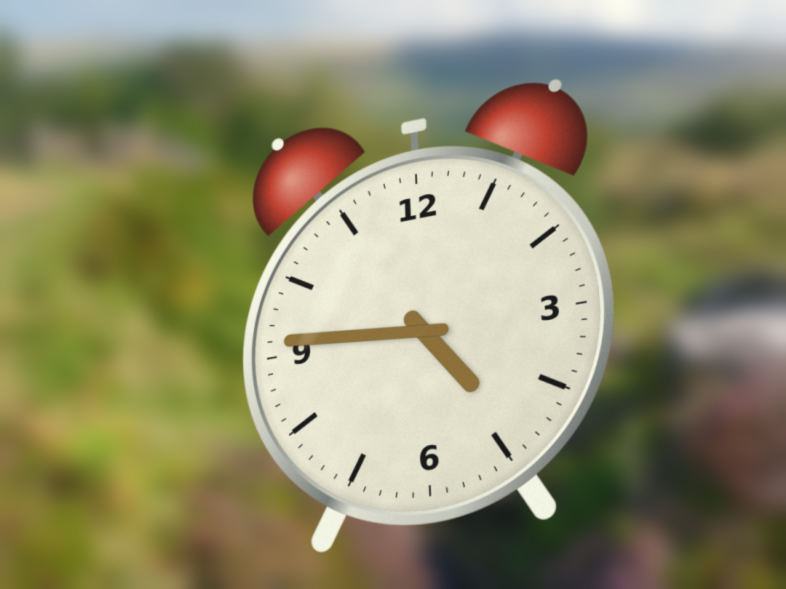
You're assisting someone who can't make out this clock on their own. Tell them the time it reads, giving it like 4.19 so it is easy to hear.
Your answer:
4.46
